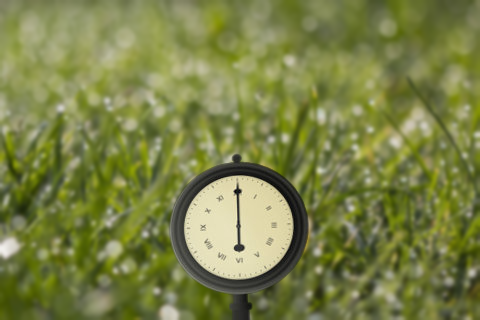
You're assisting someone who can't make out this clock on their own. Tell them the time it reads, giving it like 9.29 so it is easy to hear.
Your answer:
6.00
